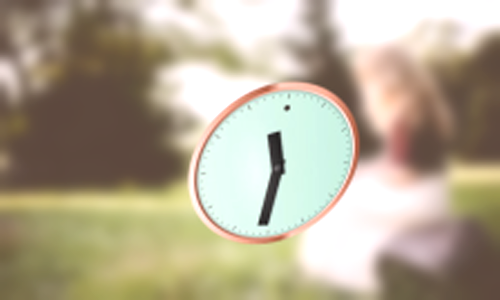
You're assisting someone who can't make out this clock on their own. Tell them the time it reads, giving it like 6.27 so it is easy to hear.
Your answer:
11.31
